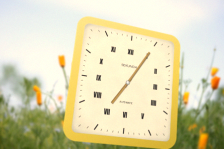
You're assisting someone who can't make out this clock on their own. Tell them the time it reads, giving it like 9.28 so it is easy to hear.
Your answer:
7.05
